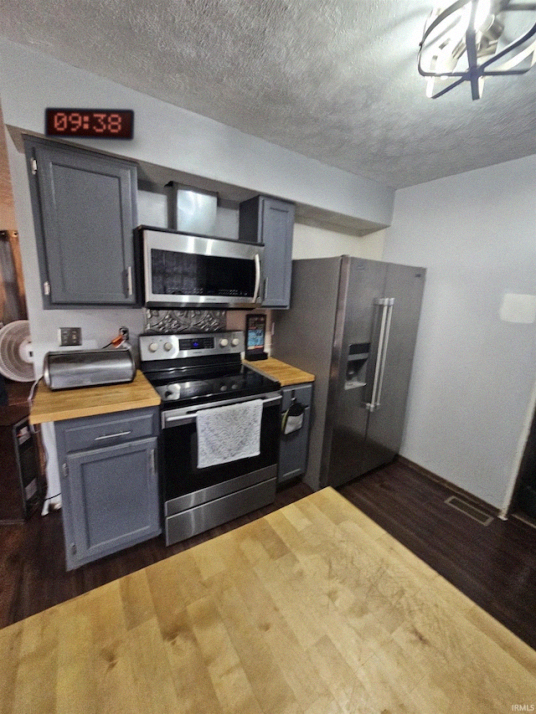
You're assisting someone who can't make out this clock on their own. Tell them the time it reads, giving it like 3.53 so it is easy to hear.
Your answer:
9.38
